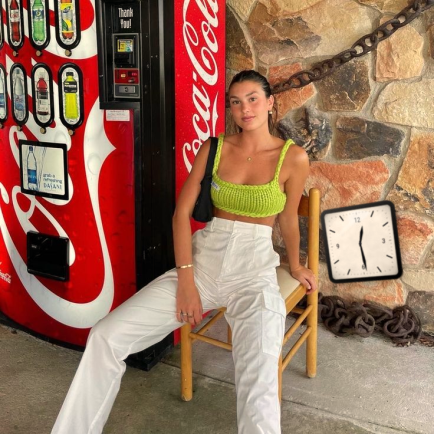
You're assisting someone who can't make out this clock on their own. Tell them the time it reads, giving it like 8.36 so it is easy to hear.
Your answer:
12.29
